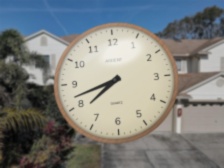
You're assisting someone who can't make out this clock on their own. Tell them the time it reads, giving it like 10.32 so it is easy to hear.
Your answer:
7.42
